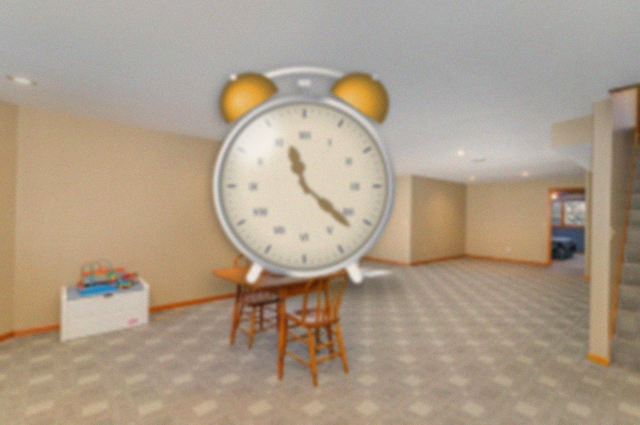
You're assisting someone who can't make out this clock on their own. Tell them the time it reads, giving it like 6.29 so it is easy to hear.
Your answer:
11.22
